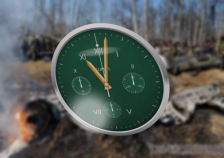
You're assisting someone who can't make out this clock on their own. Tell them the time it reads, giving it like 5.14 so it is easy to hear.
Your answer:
11.02
